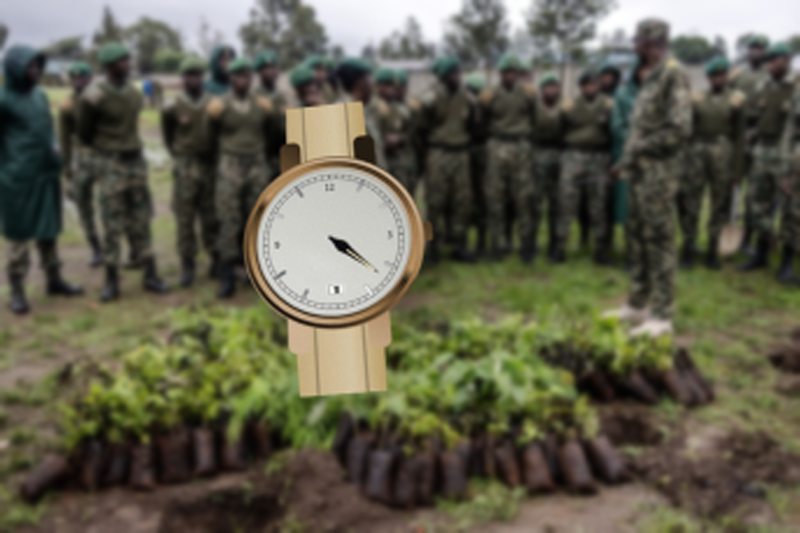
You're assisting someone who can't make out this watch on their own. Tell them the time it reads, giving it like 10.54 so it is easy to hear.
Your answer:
4.22
